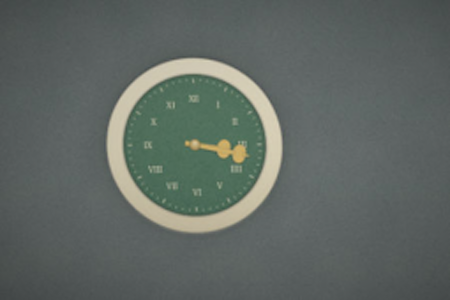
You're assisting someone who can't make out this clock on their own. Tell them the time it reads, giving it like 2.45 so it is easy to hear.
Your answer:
3.17
